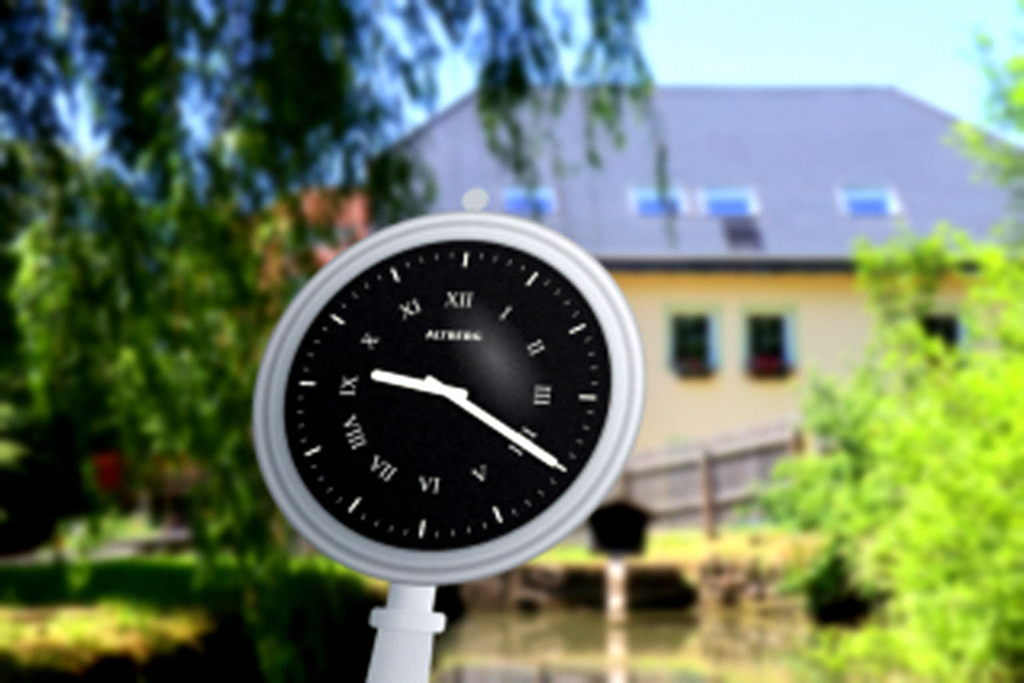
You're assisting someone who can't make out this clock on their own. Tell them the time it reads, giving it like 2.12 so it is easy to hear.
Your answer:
9.20
